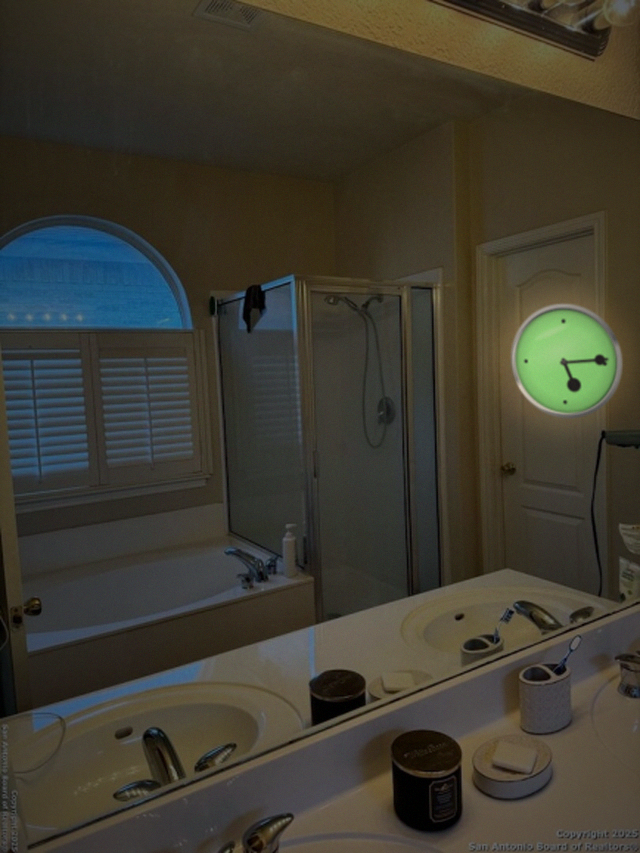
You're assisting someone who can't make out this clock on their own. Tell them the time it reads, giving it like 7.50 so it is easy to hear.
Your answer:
5.14
